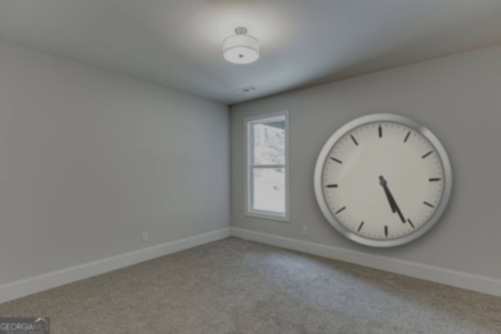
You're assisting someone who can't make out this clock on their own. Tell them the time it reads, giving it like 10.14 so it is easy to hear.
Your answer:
5.26
